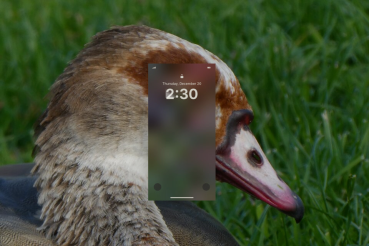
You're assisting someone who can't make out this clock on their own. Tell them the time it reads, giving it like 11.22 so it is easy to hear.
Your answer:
2.30
